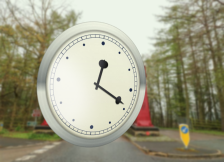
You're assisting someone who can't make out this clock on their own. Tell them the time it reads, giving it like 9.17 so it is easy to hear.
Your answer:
12.19
